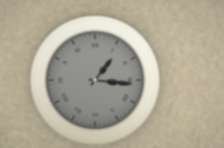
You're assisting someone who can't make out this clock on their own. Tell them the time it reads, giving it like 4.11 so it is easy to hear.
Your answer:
1.16
